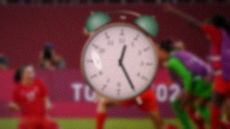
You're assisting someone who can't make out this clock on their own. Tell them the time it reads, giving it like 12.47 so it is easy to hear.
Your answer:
12.25
